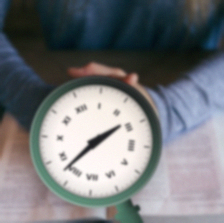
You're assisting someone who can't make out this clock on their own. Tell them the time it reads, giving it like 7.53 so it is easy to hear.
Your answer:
2.42
